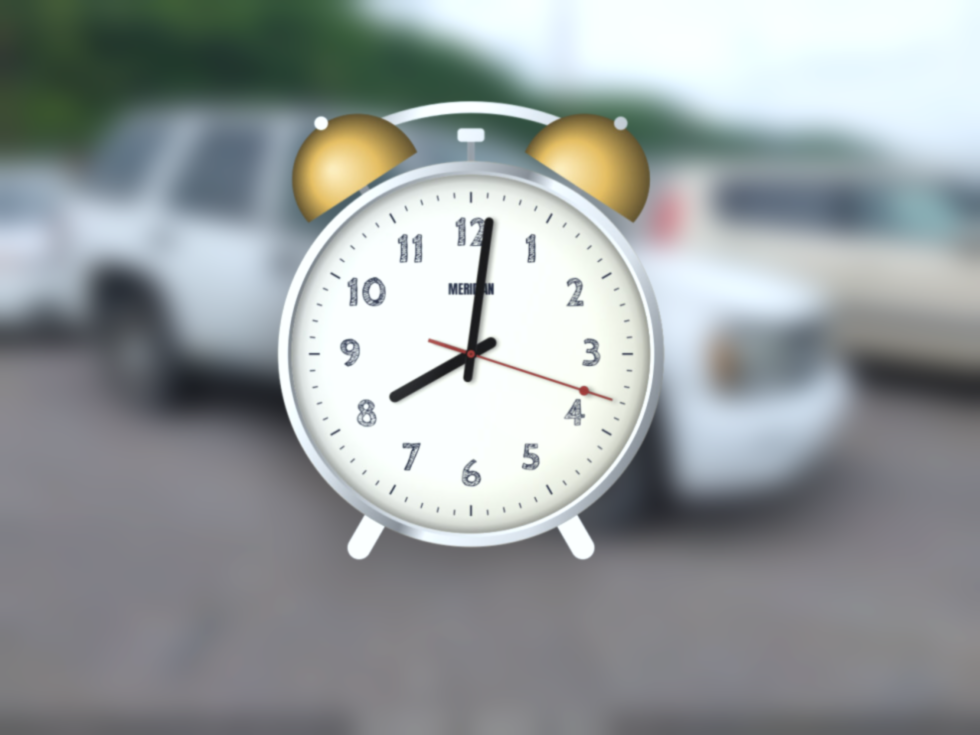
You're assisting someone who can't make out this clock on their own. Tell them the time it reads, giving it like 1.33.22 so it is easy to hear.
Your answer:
8.01.18
